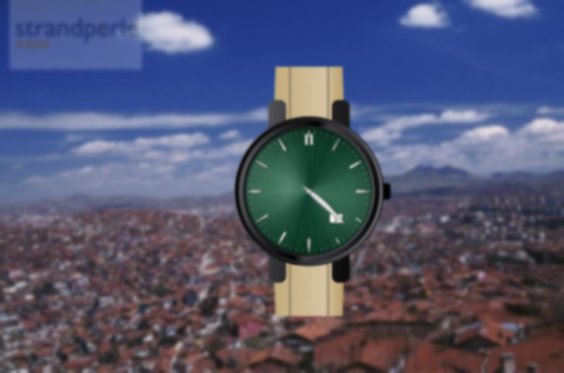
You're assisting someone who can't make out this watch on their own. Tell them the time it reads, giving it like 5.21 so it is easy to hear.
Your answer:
4.22
